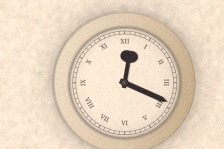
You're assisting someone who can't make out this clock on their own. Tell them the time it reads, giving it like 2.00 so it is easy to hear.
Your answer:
12.19
